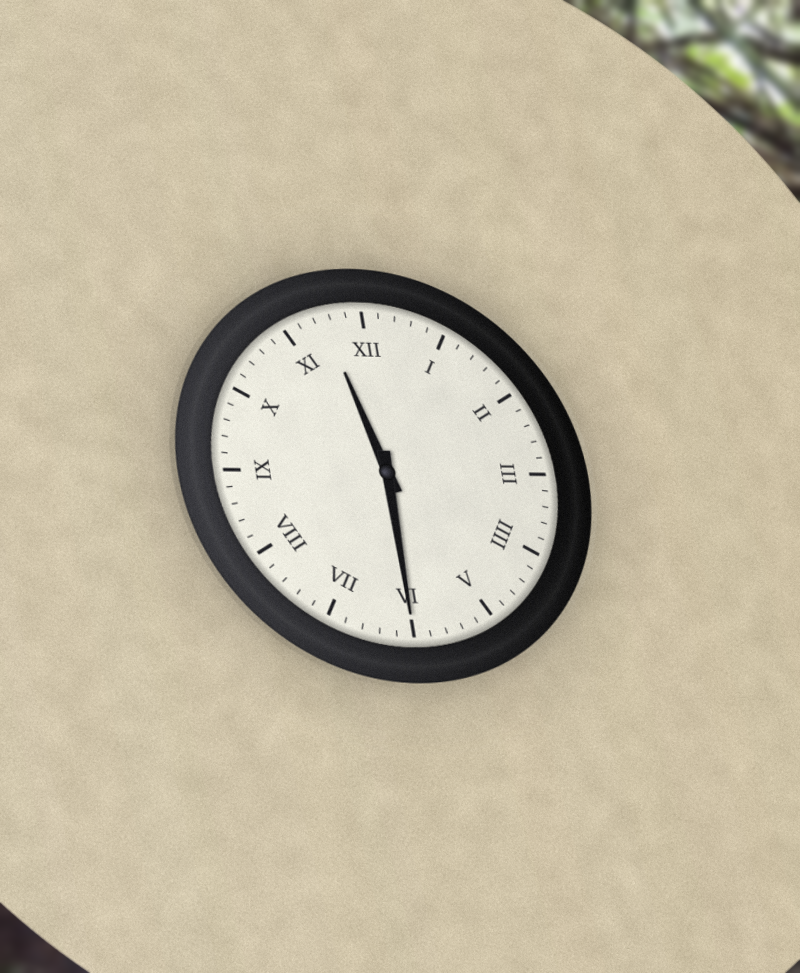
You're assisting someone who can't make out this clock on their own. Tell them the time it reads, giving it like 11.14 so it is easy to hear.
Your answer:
11.30
